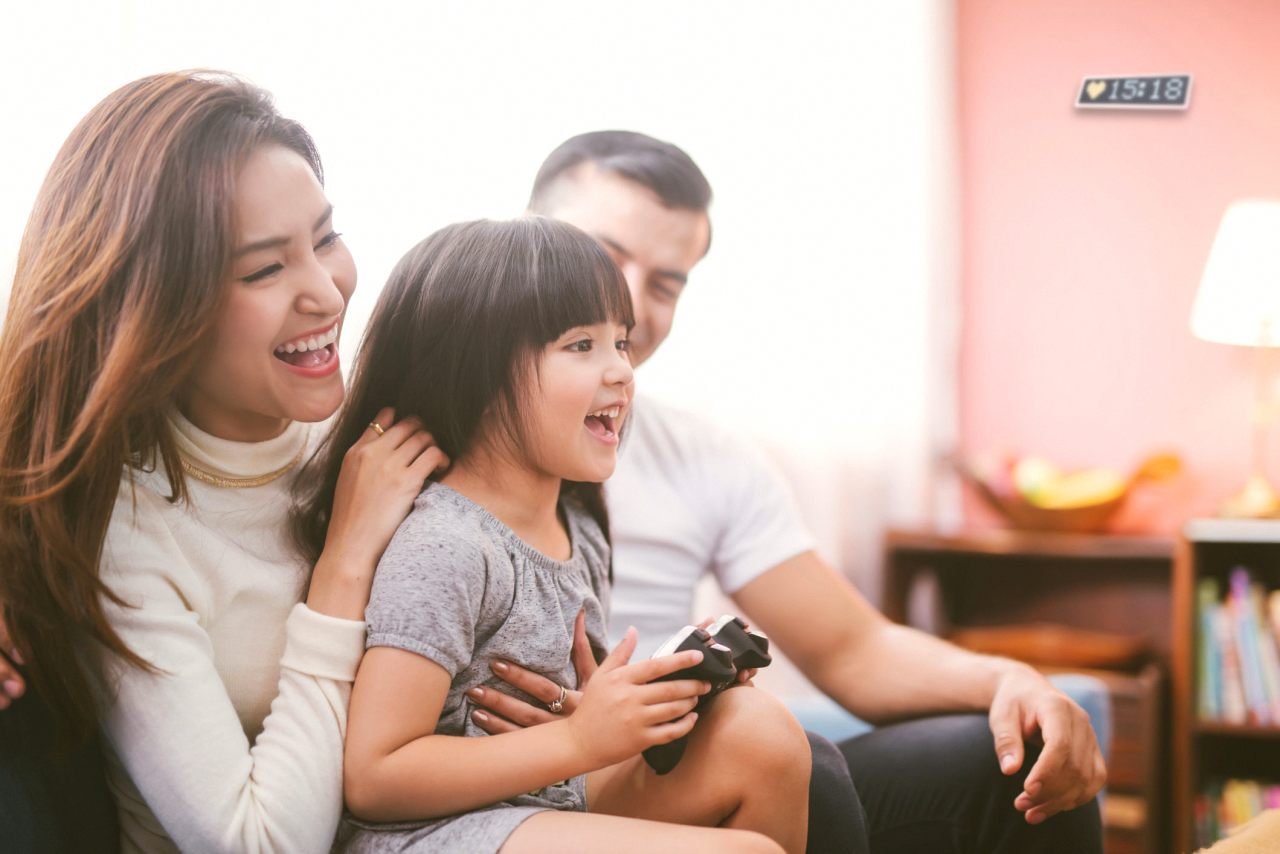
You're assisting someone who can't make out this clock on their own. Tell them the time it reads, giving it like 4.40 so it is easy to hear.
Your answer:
15.18
